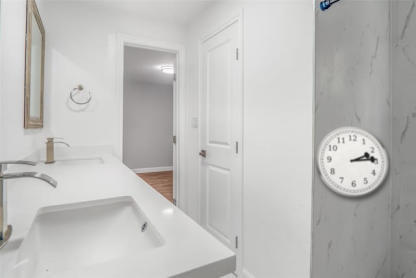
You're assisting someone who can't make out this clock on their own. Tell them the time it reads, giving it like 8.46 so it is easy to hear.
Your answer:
2.14
